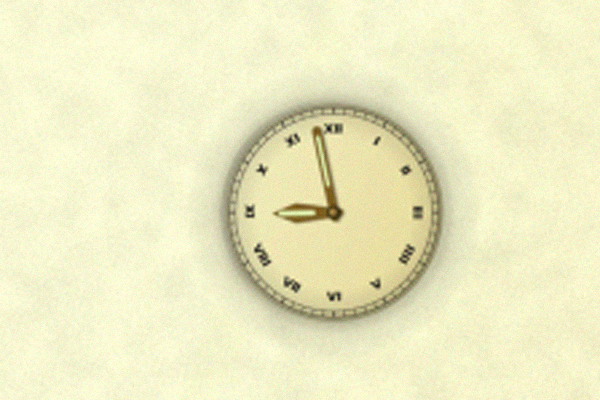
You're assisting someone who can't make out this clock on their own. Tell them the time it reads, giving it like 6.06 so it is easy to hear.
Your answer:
8.58
